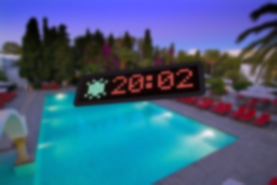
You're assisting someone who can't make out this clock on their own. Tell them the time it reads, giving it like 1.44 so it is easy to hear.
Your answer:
20.02
